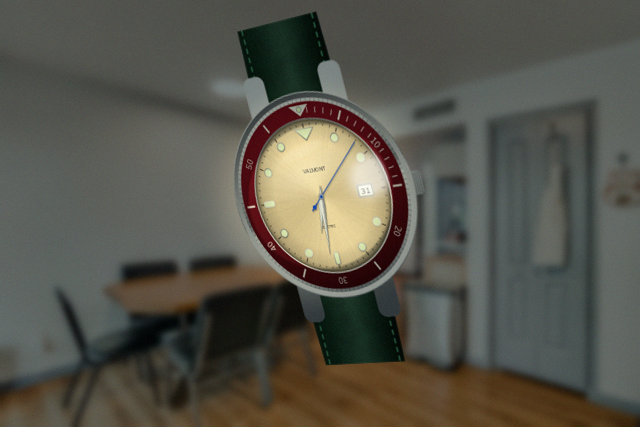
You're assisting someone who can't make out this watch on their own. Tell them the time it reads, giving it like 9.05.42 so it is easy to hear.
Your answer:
6.31.08
